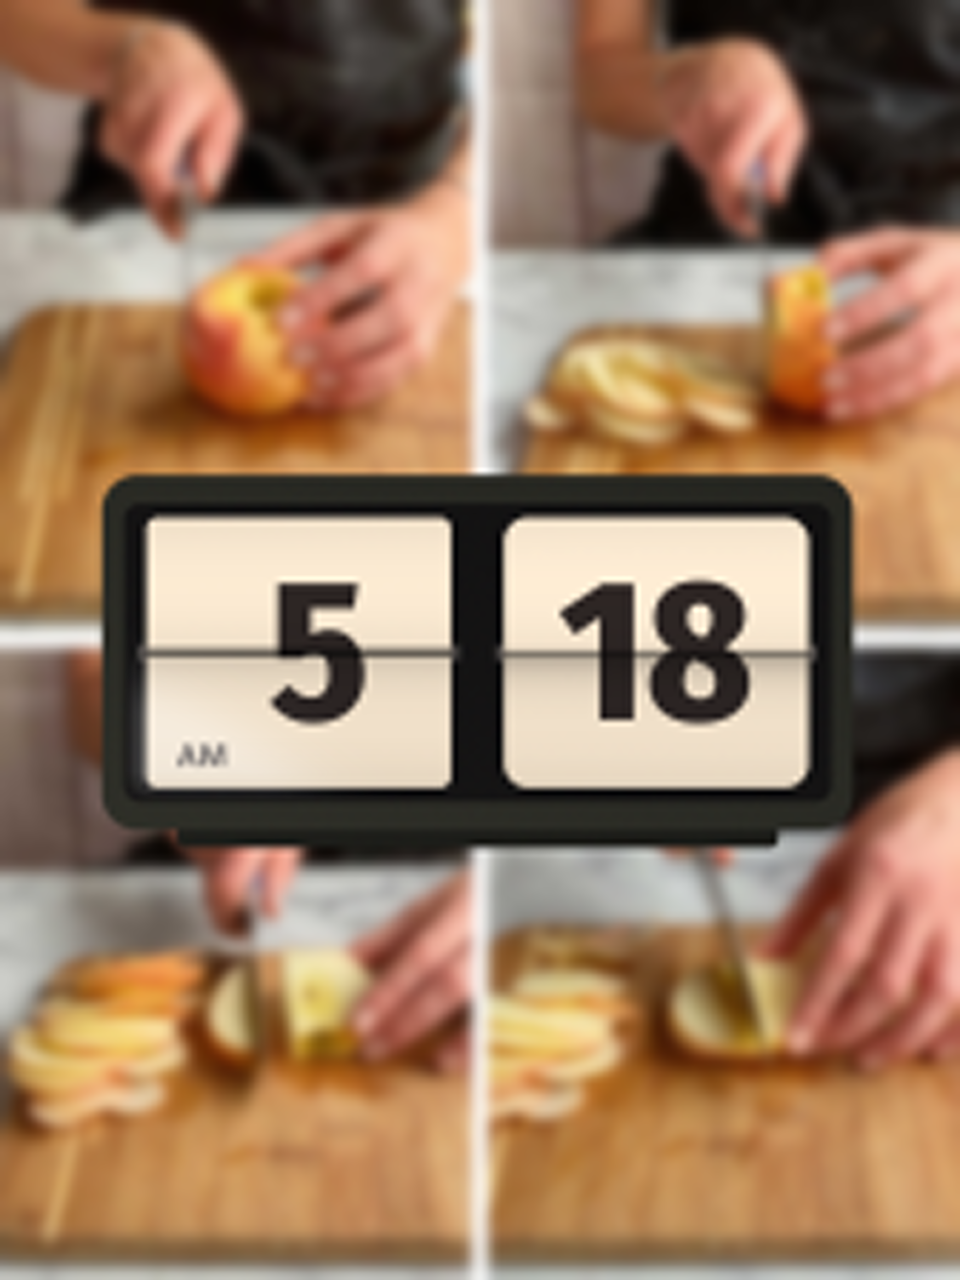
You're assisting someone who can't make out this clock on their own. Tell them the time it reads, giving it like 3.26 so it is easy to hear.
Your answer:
5.18
